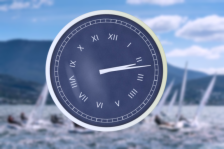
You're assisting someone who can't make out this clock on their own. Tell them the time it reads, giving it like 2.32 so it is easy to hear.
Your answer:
2.12
